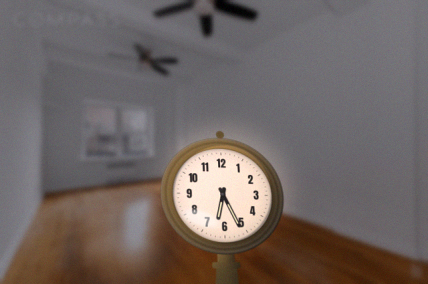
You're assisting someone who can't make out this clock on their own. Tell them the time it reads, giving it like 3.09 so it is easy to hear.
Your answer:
6.26
